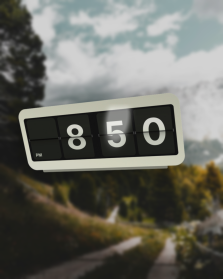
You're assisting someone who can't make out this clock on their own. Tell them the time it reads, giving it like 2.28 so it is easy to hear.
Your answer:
8.50
